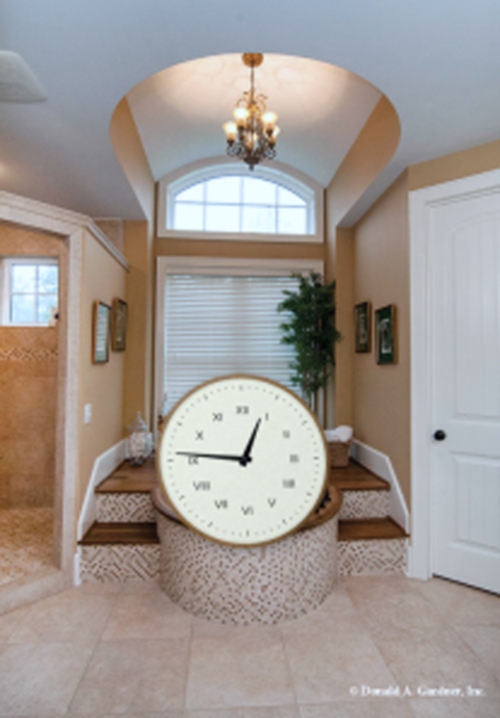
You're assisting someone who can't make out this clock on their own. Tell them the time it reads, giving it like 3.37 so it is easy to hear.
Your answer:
12.46
